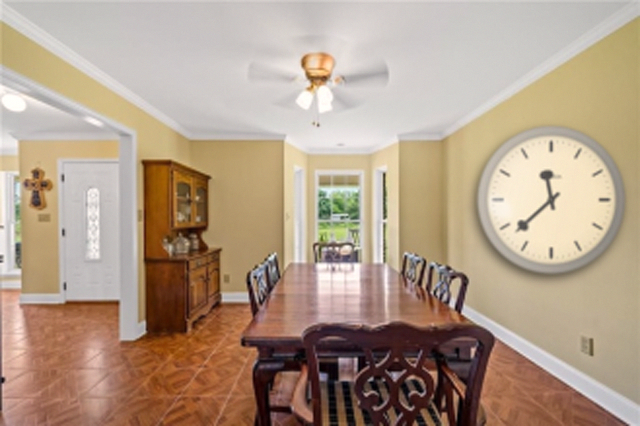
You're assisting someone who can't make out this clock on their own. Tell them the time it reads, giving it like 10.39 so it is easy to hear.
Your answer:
11.38
